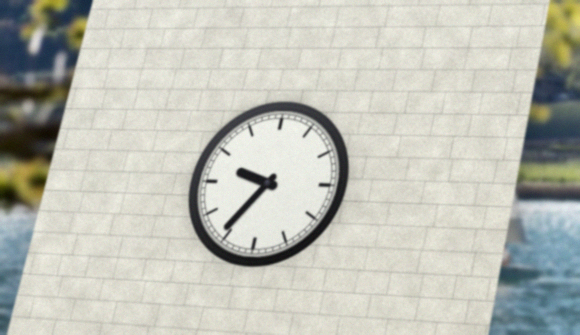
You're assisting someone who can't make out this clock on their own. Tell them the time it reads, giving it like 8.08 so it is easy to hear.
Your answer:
9.36
